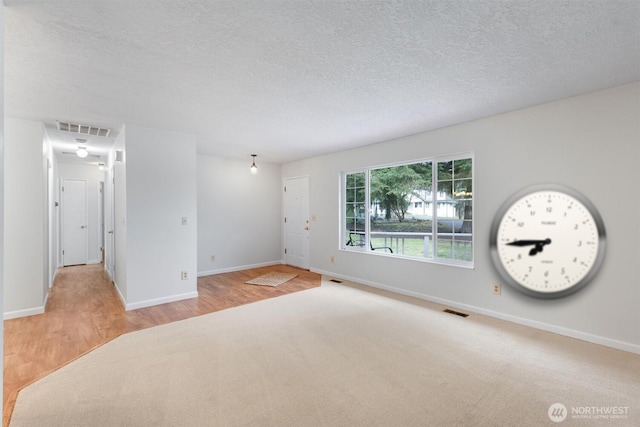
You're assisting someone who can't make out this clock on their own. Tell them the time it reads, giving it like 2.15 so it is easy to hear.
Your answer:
7.44
